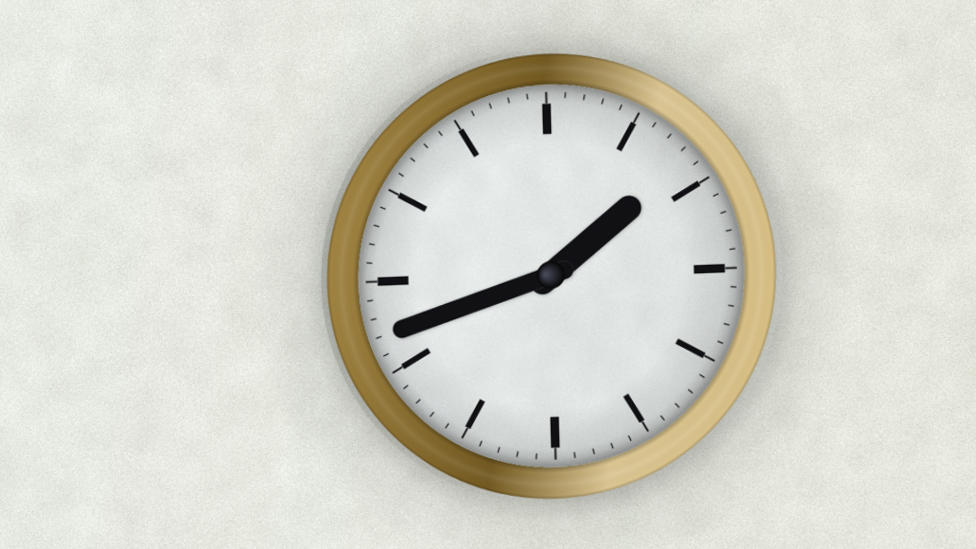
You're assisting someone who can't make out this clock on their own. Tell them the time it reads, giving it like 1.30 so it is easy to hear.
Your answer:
1.42
